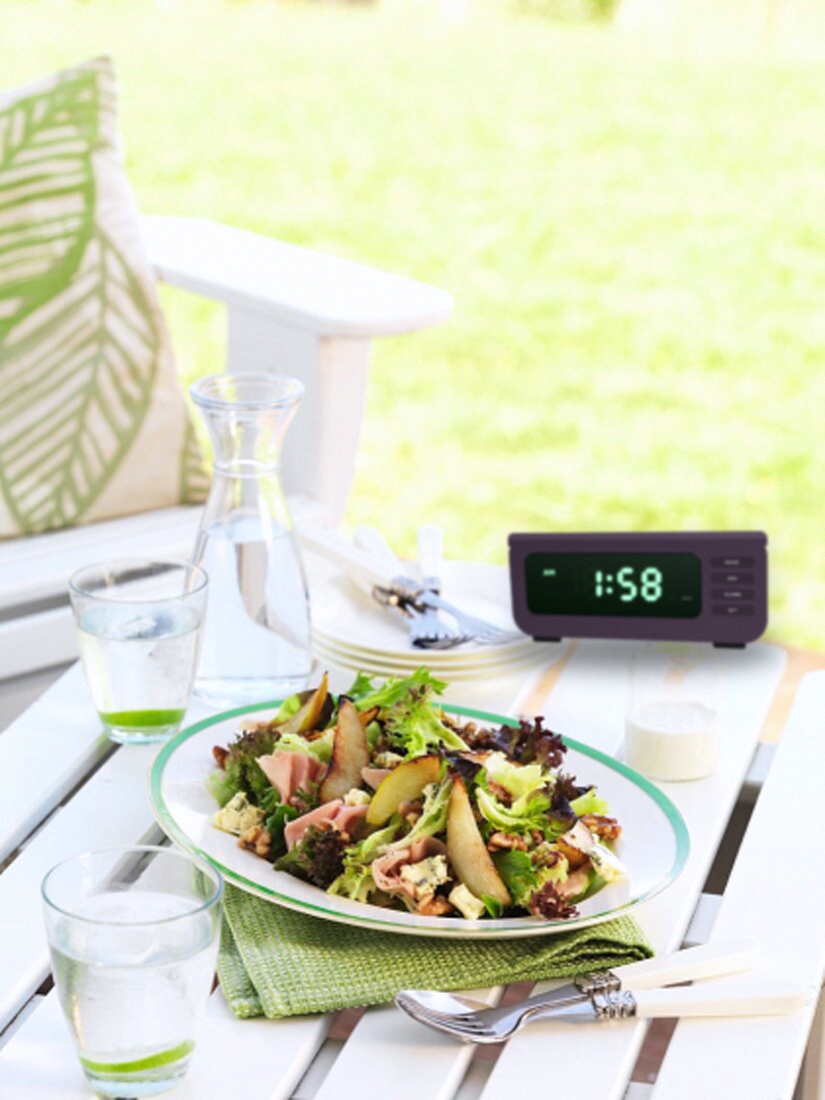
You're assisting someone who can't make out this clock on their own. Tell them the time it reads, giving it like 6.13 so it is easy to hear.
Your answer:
1.58
